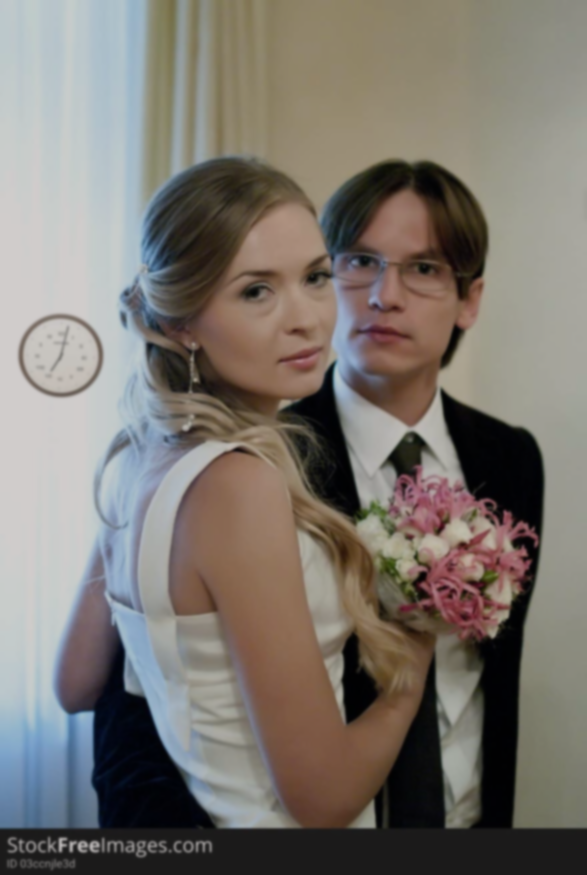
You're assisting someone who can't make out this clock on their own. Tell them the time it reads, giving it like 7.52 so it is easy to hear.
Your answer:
7.02
